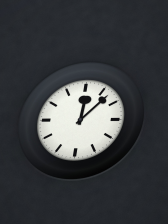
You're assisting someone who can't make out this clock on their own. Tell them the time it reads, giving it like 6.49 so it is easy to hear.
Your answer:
12.07
